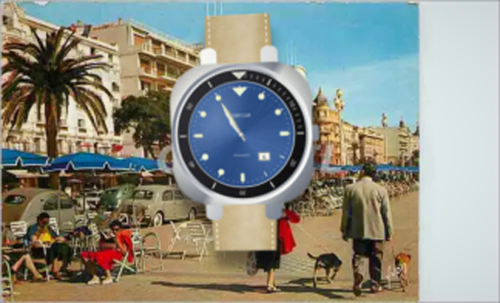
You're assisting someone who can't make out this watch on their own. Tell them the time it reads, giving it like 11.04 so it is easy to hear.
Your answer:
10.55
